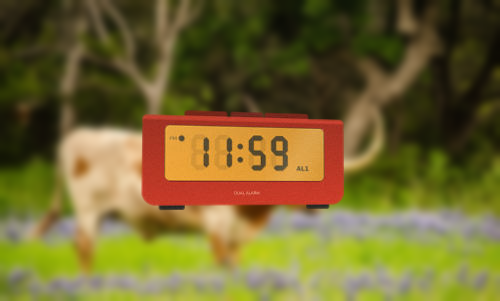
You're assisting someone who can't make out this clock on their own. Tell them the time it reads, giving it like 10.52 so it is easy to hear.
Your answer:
11.59
